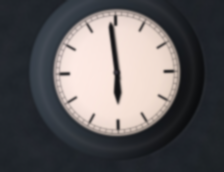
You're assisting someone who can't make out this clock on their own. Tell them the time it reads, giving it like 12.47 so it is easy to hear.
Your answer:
5.59
